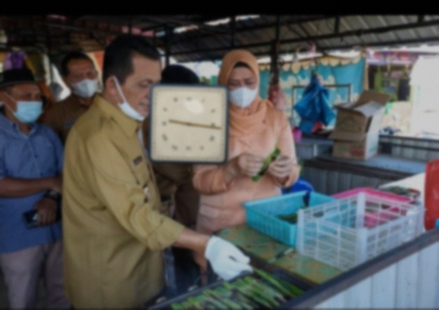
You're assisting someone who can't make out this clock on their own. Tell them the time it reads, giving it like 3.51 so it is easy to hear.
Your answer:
9.16
